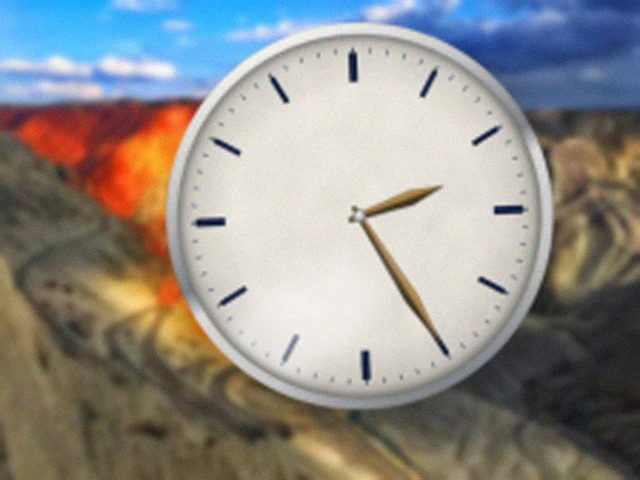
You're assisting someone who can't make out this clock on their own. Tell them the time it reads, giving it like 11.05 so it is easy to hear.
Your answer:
2.25
